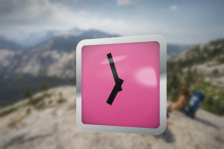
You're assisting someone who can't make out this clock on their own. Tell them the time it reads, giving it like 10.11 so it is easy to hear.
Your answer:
6.57
